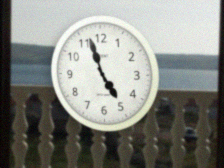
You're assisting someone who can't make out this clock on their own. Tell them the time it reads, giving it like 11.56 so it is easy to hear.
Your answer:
4.57
